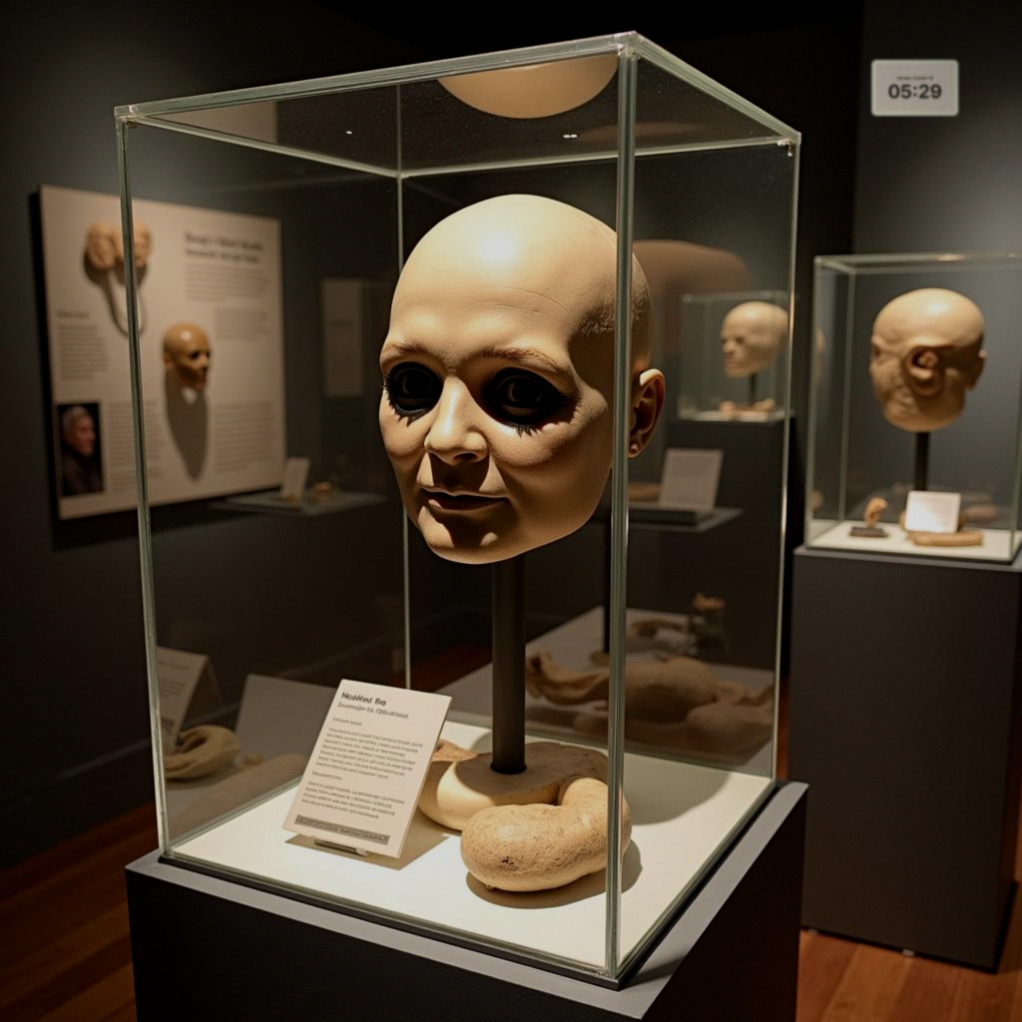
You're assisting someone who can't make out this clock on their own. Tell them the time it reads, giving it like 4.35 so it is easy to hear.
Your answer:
5.29
